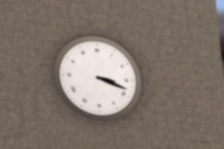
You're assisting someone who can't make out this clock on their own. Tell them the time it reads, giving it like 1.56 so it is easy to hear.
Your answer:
3.18
